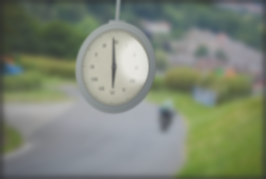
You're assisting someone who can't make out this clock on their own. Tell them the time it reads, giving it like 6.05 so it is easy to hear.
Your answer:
5.59
